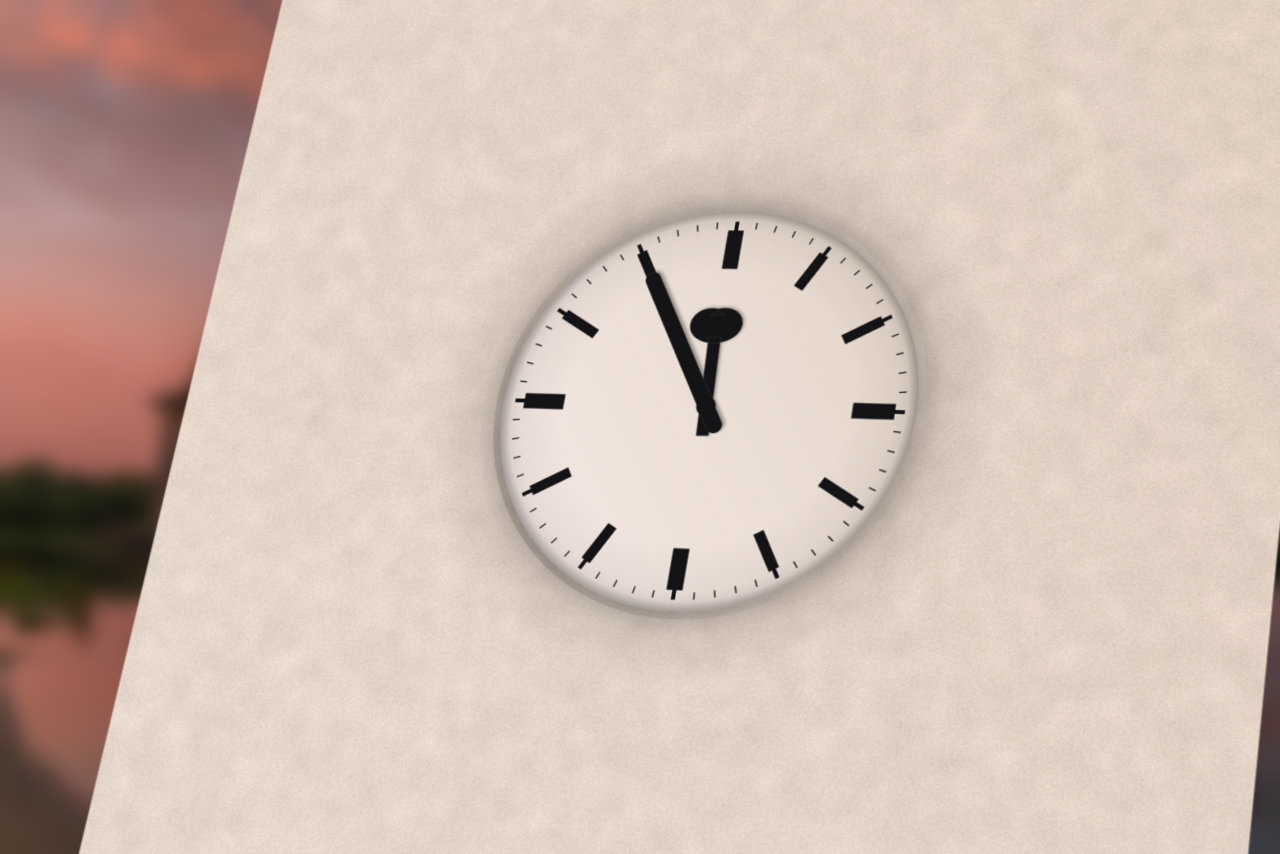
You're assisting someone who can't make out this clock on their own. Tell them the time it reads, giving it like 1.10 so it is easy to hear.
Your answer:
11.55
